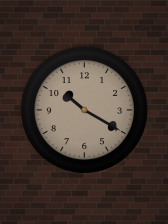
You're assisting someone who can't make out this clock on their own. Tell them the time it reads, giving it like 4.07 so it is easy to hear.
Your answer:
10.20
